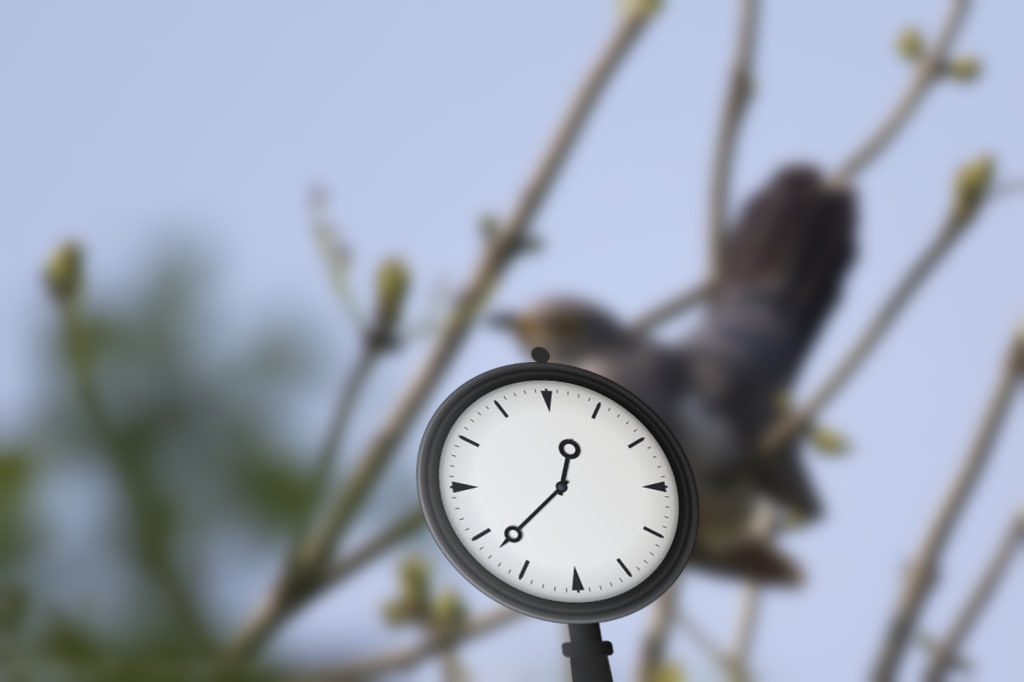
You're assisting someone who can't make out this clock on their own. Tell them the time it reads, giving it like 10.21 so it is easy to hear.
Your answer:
12.38
